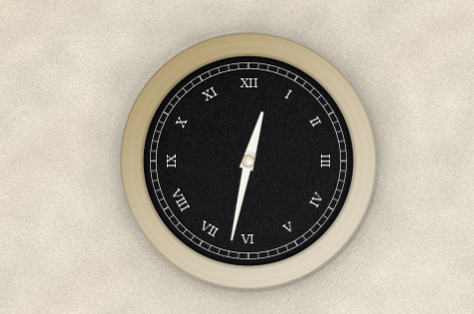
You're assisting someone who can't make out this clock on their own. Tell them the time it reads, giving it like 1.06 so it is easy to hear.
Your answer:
12.32
